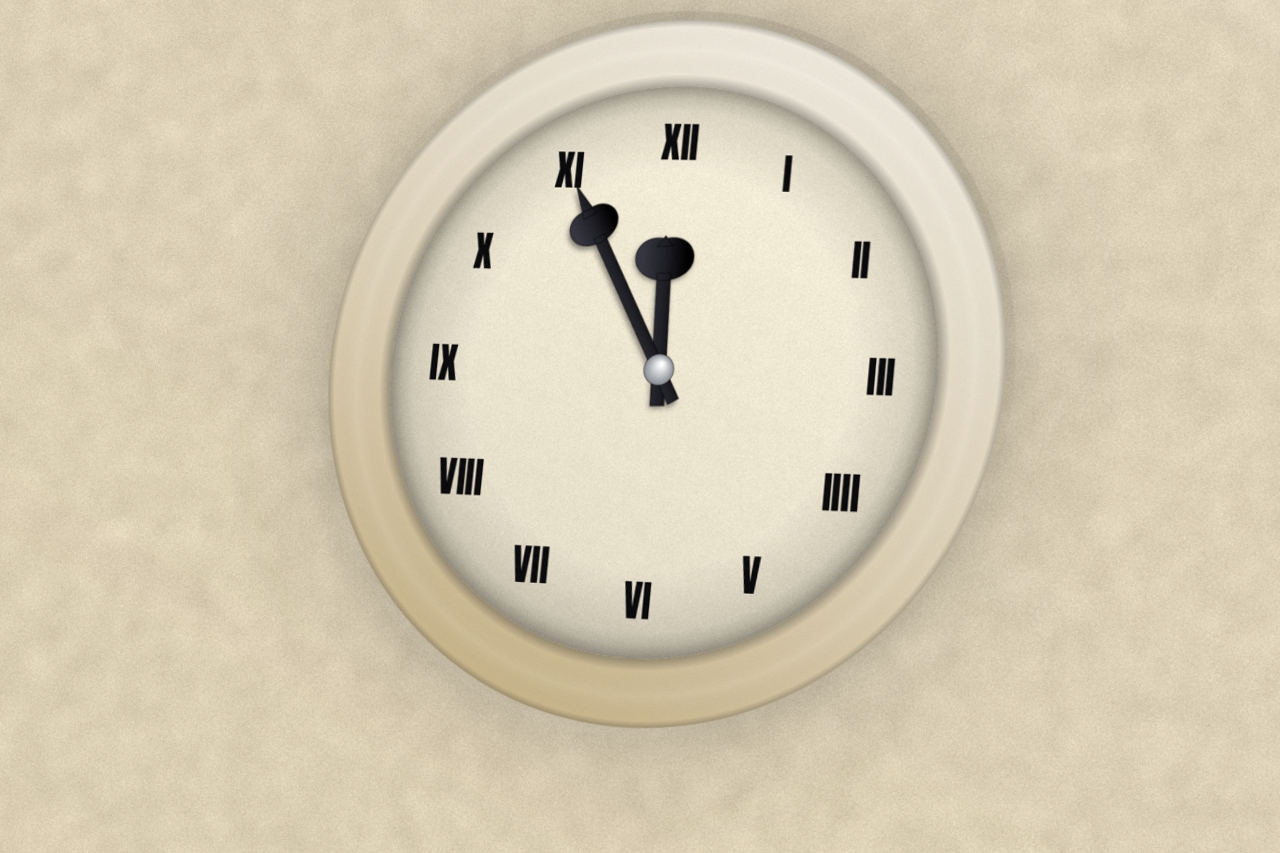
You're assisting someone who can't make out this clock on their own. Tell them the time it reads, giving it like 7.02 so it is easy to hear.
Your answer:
11.55
